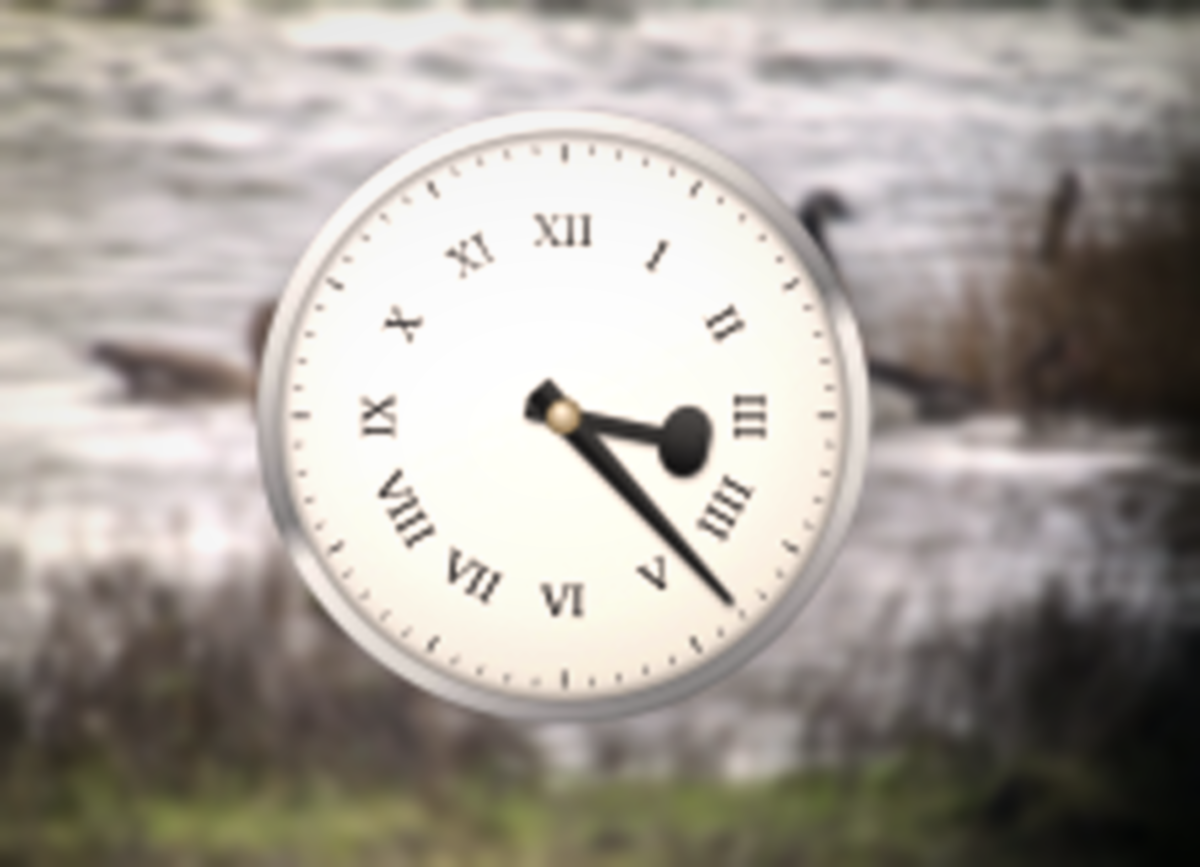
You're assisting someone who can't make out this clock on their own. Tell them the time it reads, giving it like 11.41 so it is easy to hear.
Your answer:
3.23
